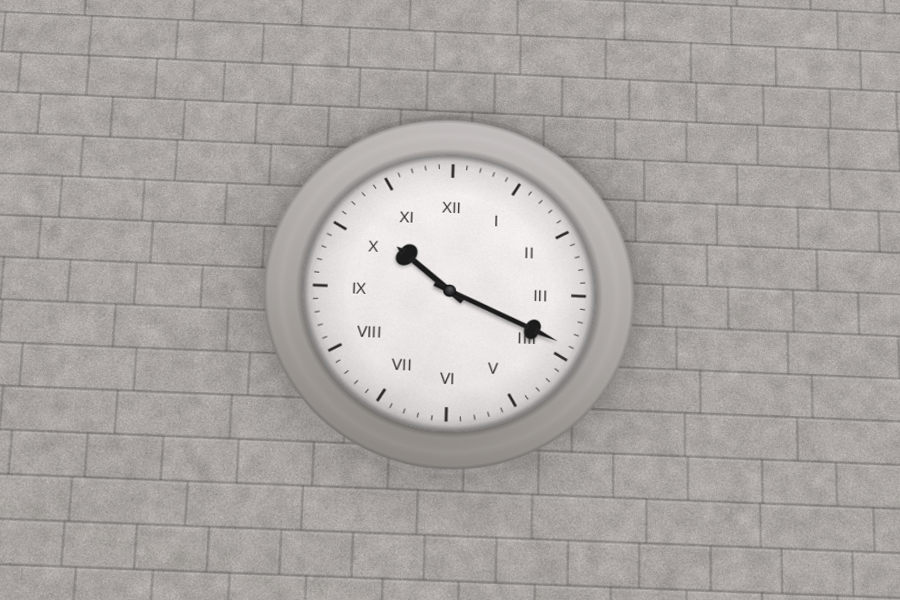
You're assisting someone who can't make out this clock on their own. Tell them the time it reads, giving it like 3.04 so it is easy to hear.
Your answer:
10.19
